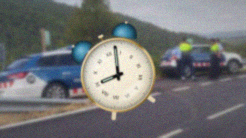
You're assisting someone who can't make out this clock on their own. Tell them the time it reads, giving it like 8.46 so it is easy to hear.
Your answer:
9.03
